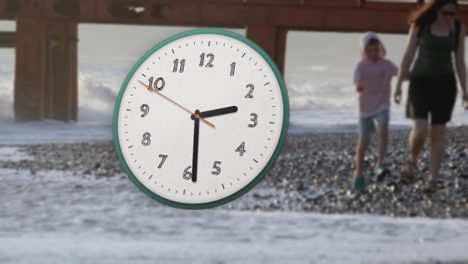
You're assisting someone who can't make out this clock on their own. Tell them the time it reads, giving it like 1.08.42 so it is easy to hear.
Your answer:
2.28.49
